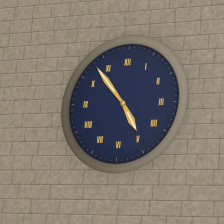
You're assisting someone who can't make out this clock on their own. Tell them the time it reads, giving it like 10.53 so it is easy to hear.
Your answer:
4.53
